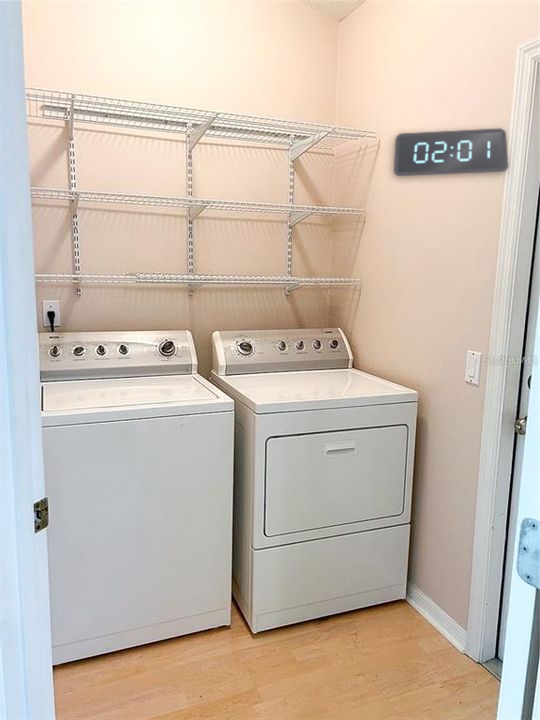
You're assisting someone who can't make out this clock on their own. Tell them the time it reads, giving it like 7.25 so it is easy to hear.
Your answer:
2.01
